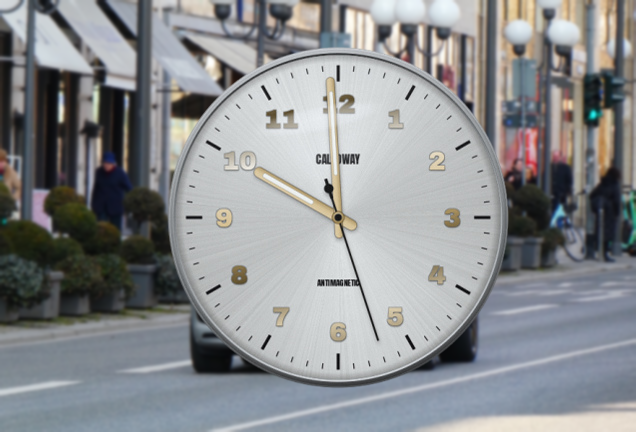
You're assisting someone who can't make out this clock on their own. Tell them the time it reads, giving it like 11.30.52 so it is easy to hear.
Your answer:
9.59.27
